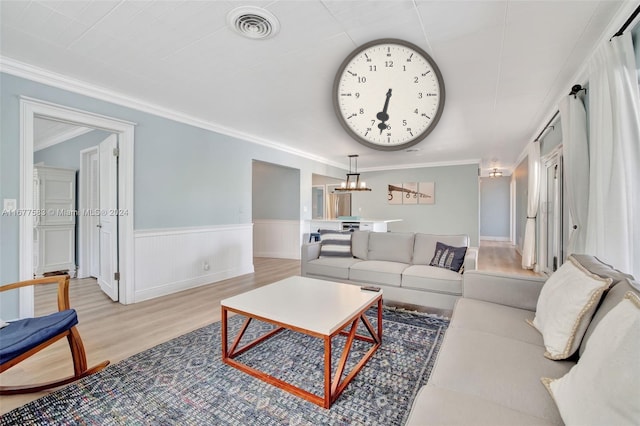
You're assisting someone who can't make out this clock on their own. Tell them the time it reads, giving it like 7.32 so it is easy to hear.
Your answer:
6.32
